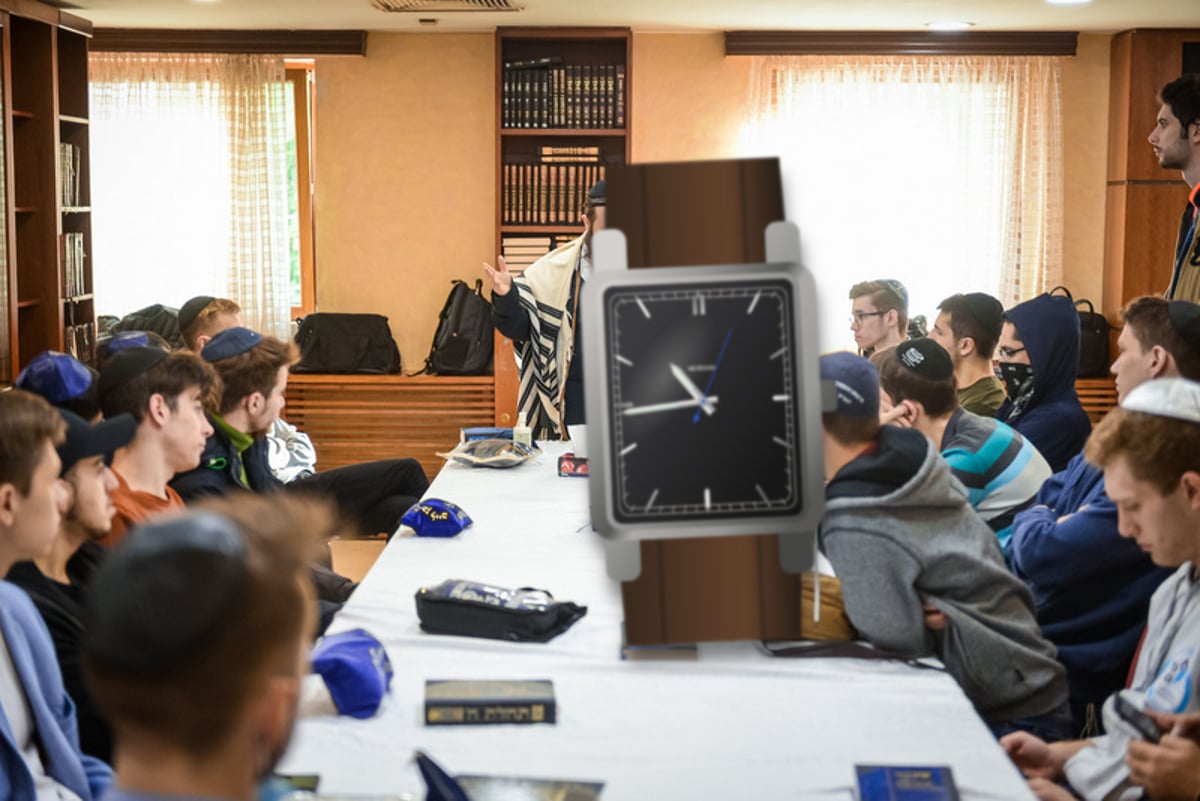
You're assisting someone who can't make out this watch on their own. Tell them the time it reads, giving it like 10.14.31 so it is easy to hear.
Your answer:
10.44.04
